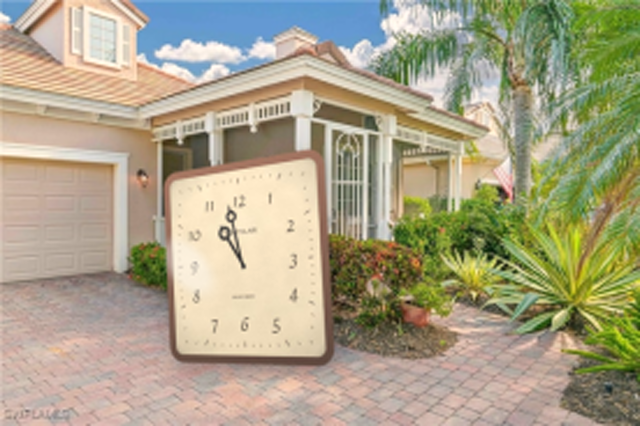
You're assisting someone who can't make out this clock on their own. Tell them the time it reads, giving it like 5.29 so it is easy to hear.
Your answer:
10.58
